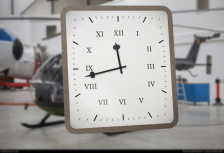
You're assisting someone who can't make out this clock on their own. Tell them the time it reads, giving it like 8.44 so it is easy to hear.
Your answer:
11.43
